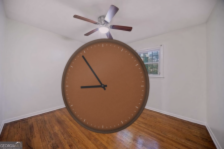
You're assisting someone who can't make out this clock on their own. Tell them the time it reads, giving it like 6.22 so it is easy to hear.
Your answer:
8.54
